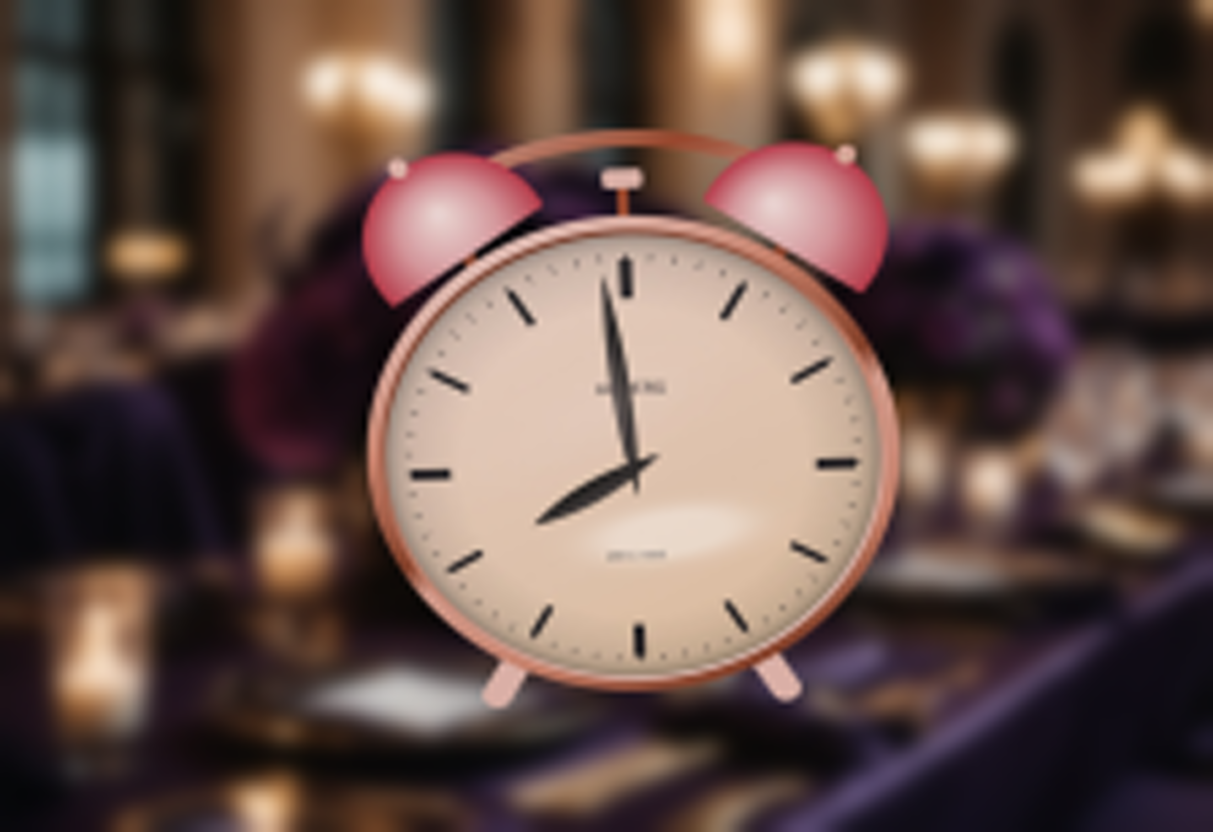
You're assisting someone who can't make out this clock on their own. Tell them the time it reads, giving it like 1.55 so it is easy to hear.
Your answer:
7.59
